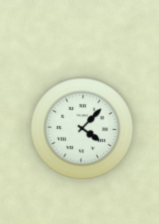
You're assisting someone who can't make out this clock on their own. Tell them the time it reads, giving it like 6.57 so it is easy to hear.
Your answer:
4.07
